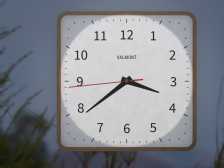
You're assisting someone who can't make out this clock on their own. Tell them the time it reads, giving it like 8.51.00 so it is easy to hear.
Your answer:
3.38.44
